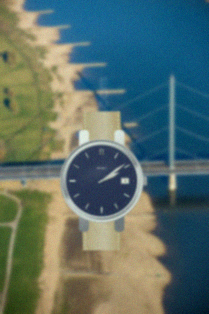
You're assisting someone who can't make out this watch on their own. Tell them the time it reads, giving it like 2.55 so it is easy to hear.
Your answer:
2.09
